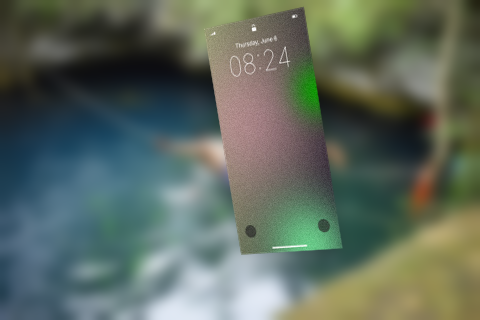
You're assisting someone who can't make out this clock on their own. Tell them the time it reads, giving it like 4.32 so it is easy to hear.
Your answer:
8.24
